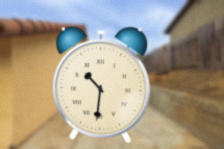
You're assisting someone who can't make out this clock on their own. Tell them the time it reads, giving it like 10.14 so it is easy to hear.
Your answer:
10.31
